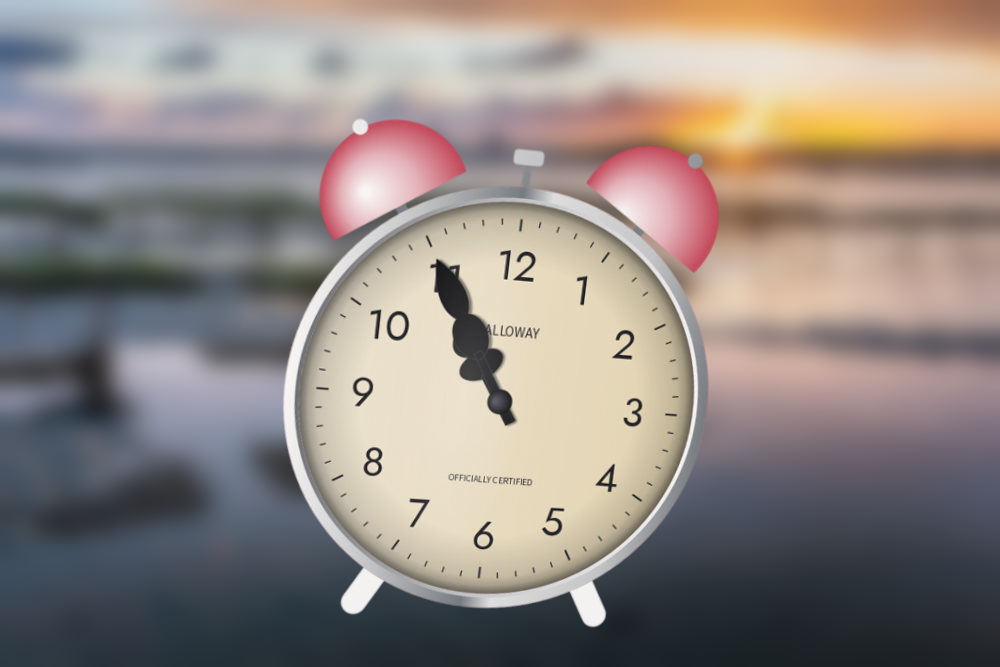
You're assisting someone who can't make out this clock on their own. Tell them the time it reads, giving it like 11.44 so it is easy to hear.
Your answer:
10.55
